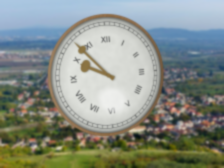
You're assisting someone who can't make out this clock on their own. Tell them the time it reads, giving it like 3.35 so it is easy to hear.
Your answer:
9.53
